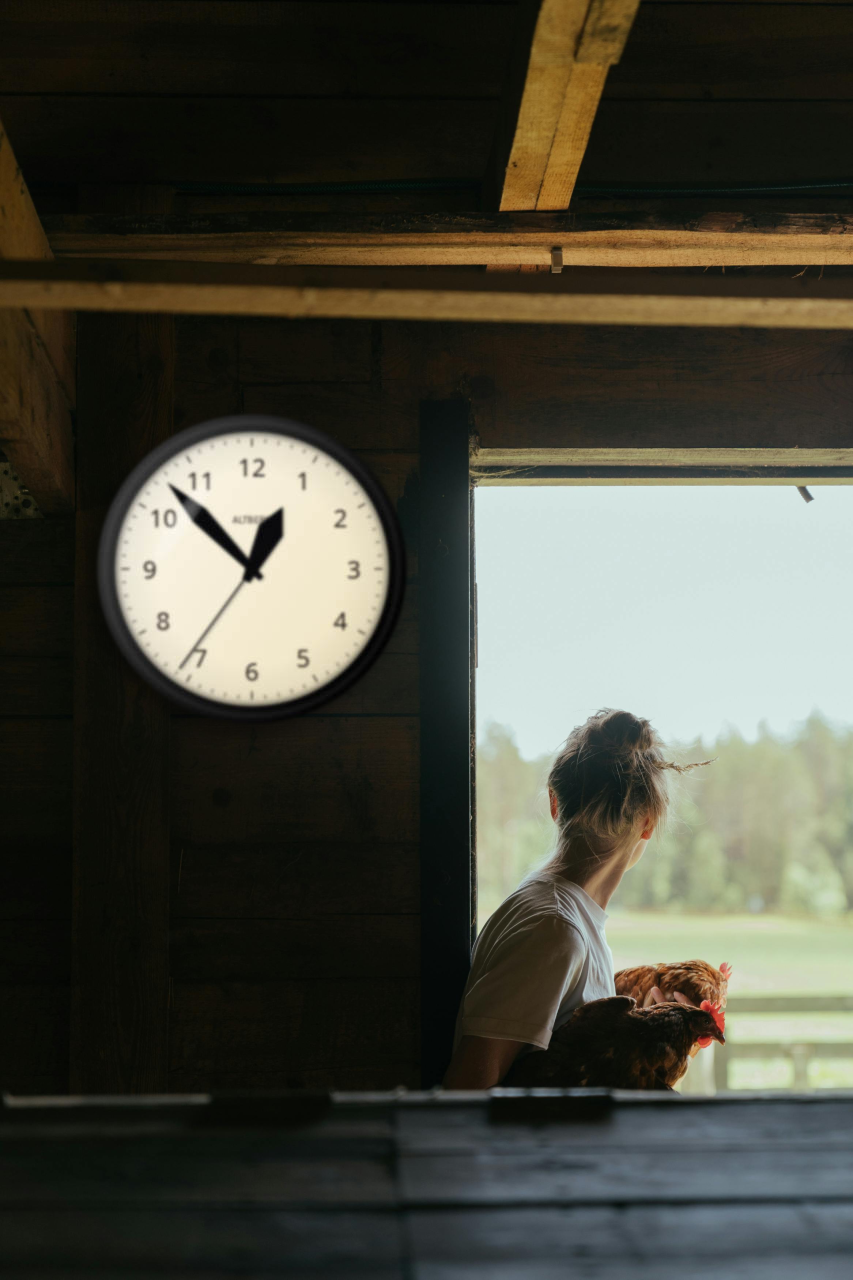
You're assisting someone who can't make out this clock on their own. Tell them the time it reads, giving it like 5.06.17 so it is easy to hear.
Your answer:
12.52.36
